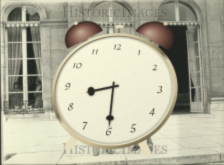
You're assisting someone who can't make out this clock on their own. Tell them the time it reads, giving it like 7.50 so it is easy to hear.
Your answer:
8.30
